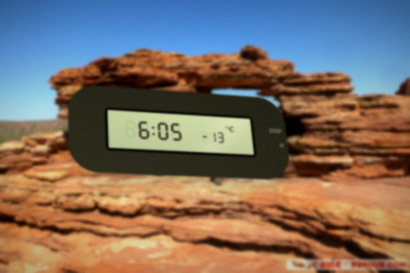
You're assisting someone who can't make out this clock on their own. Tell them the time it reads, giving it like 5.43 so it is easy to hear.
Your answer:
6.05
